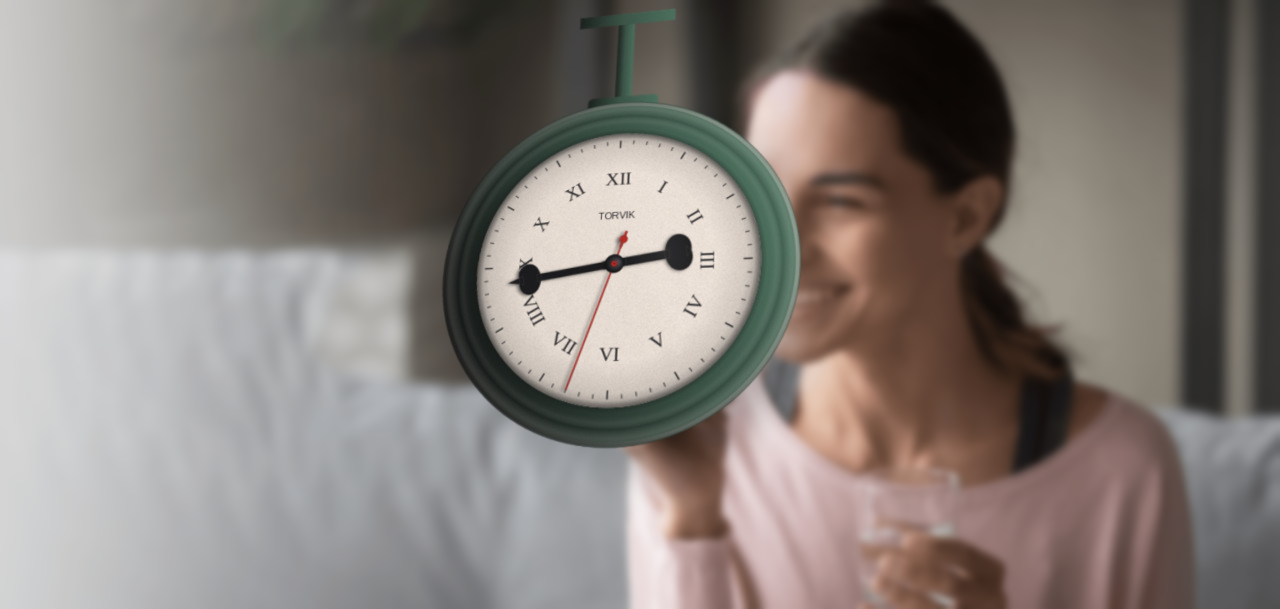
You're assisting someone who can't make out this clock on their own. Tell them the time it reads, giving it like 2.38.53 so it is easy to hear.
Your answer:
2.43.33
